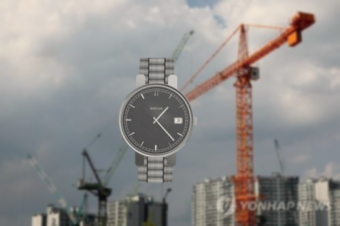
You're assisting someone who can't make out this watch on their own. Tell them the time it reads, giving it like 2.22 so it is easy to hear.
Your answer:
1.23
